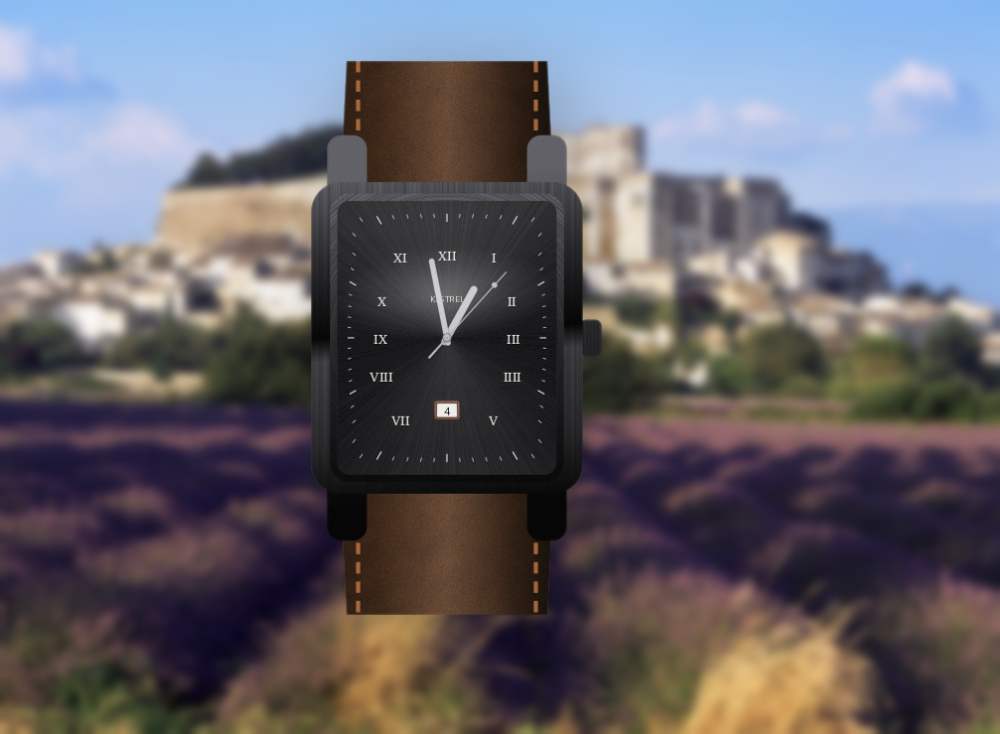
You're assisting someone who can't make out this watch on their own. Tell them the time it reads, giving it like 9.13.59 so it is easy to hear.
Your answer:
12.58.07
